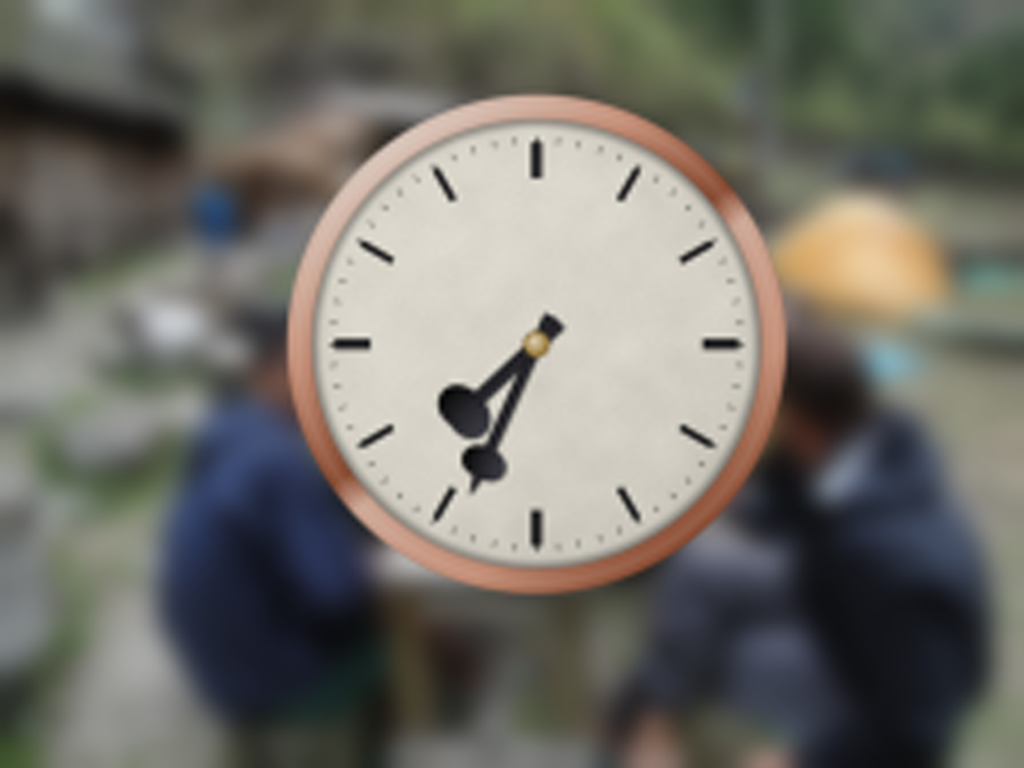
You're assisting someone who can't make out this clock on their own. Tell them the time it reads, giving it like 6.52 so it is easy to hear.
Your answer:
7.34
